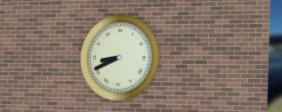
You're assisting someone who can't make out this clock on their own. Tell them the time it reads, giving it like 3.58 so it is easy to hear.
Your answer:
8.41
